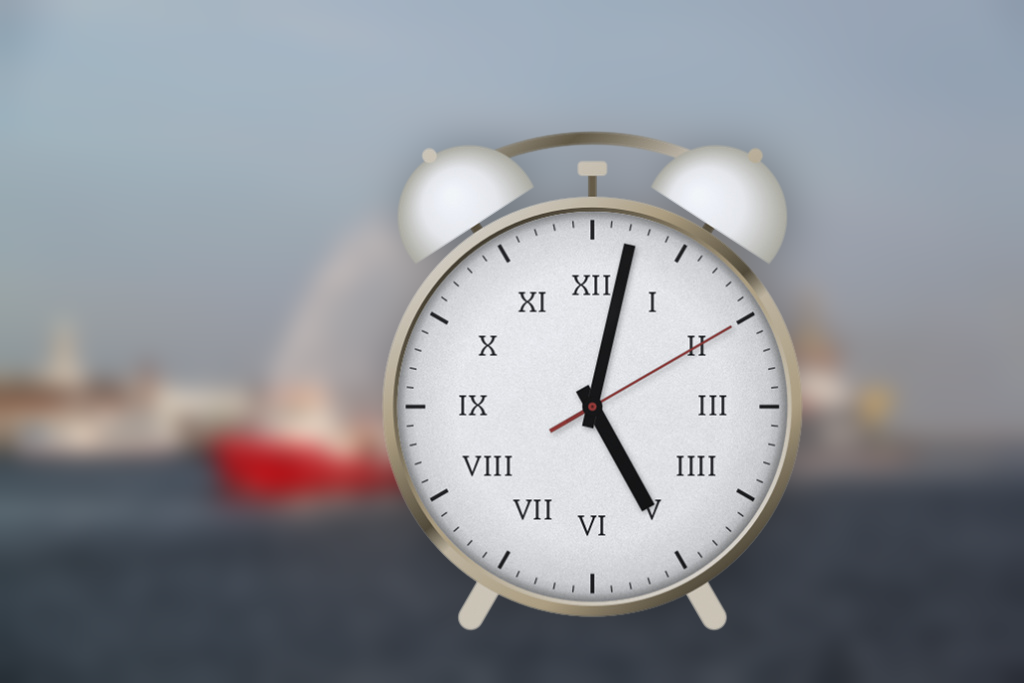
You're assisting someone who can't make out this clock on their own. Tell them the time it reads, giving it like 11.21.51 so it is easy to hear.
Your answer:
5.02.10
